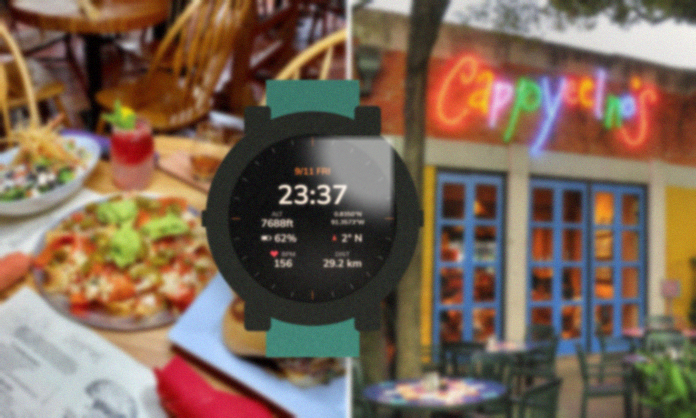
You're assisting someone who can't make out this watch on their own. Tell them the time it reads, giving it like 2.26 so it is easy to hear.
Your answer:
23.37
